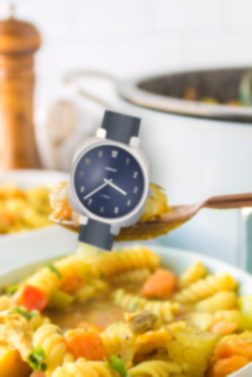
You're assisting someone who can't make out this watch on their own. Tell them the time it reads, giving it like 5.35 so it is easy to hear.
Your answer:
3.37
